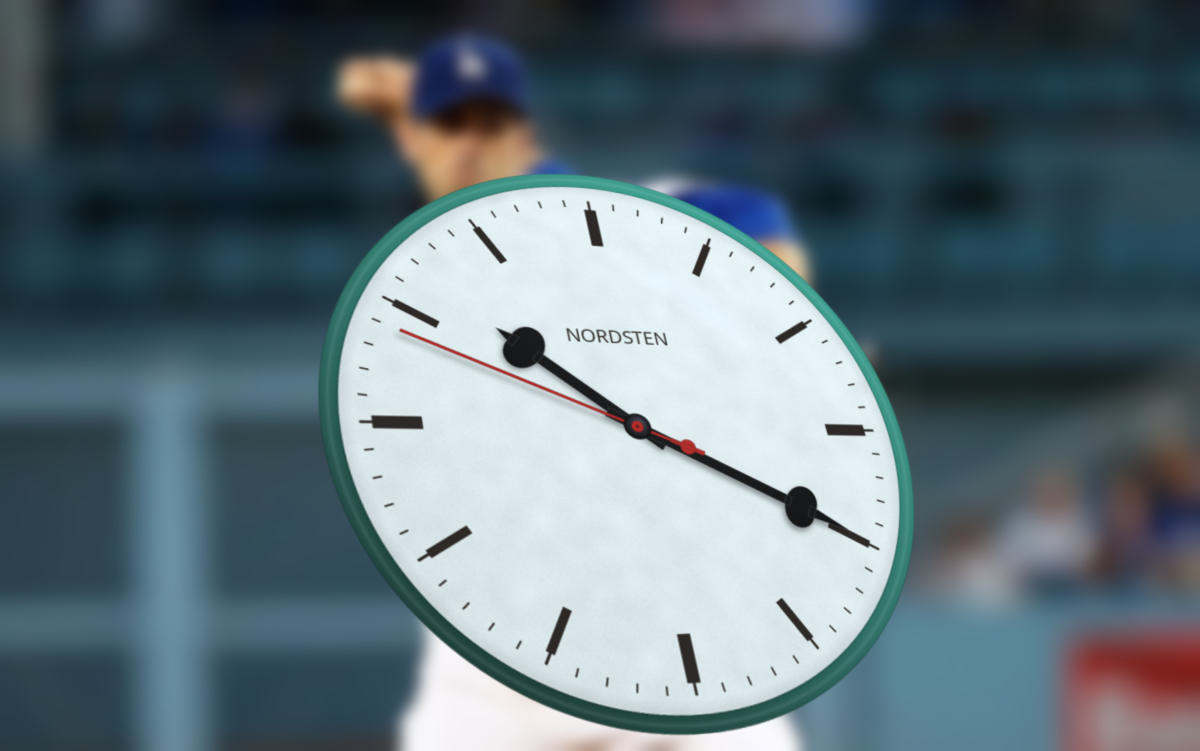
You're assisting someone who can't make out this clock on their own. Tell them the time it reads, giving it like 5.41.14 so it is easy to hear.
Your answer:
10.19.49
